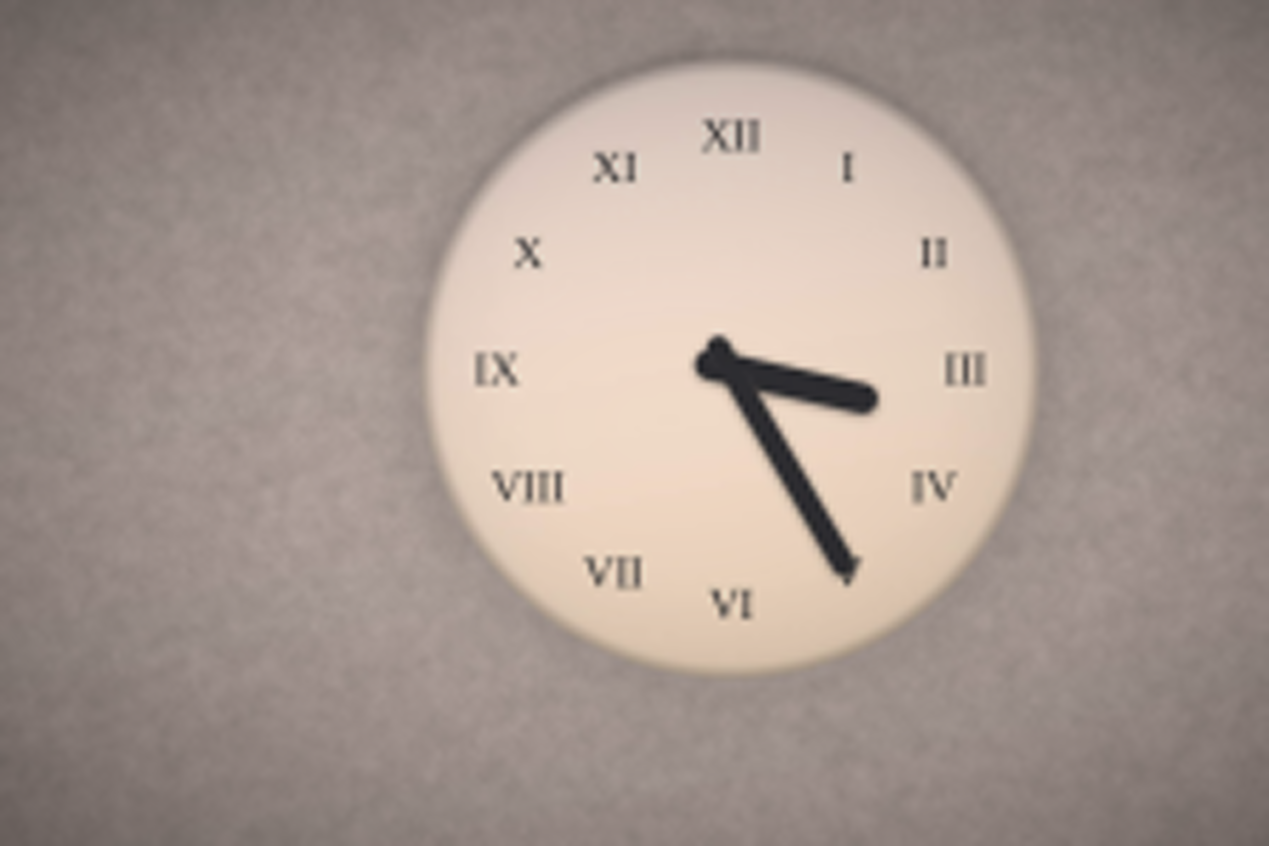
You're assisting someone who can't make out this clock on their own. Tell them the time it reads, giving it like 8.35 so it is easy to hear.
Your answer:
3.25
